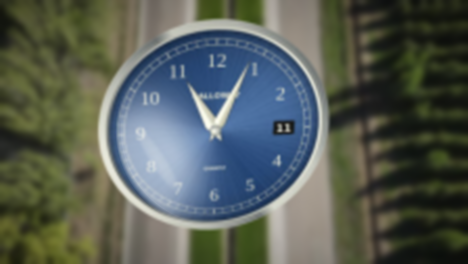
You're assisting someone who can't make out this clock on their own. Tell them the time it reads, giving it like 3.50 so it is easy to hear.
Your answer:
11.04
